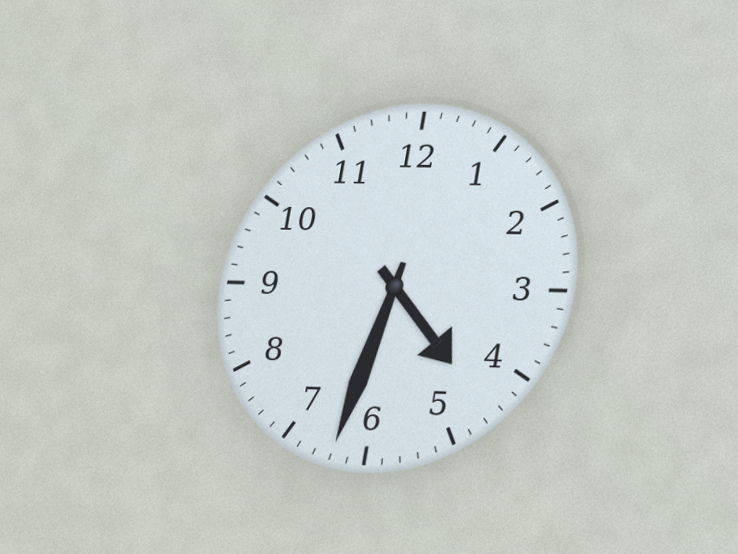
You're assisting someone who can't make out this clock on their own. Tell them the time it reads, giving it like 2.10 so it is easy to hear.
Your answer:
4.32
